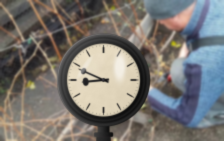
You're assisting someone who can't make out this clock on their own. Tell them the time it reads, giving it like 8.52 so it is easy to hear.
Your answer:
8.49
